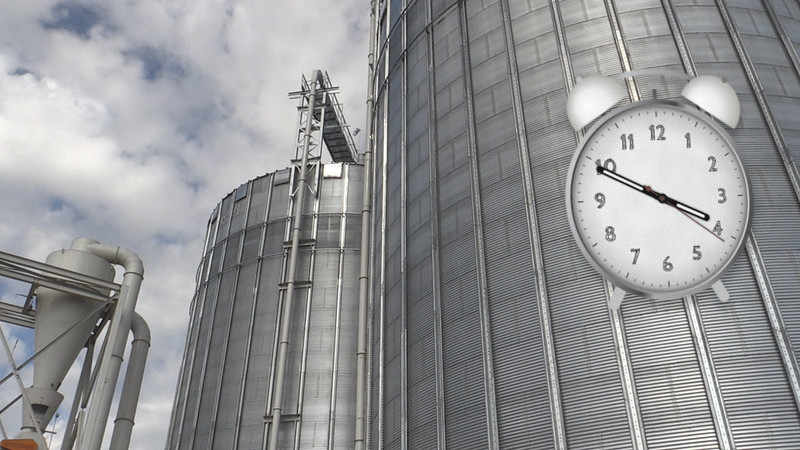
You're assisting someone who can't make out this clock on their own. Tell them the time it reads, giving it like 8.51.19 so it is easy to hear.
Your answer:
3.49.21
